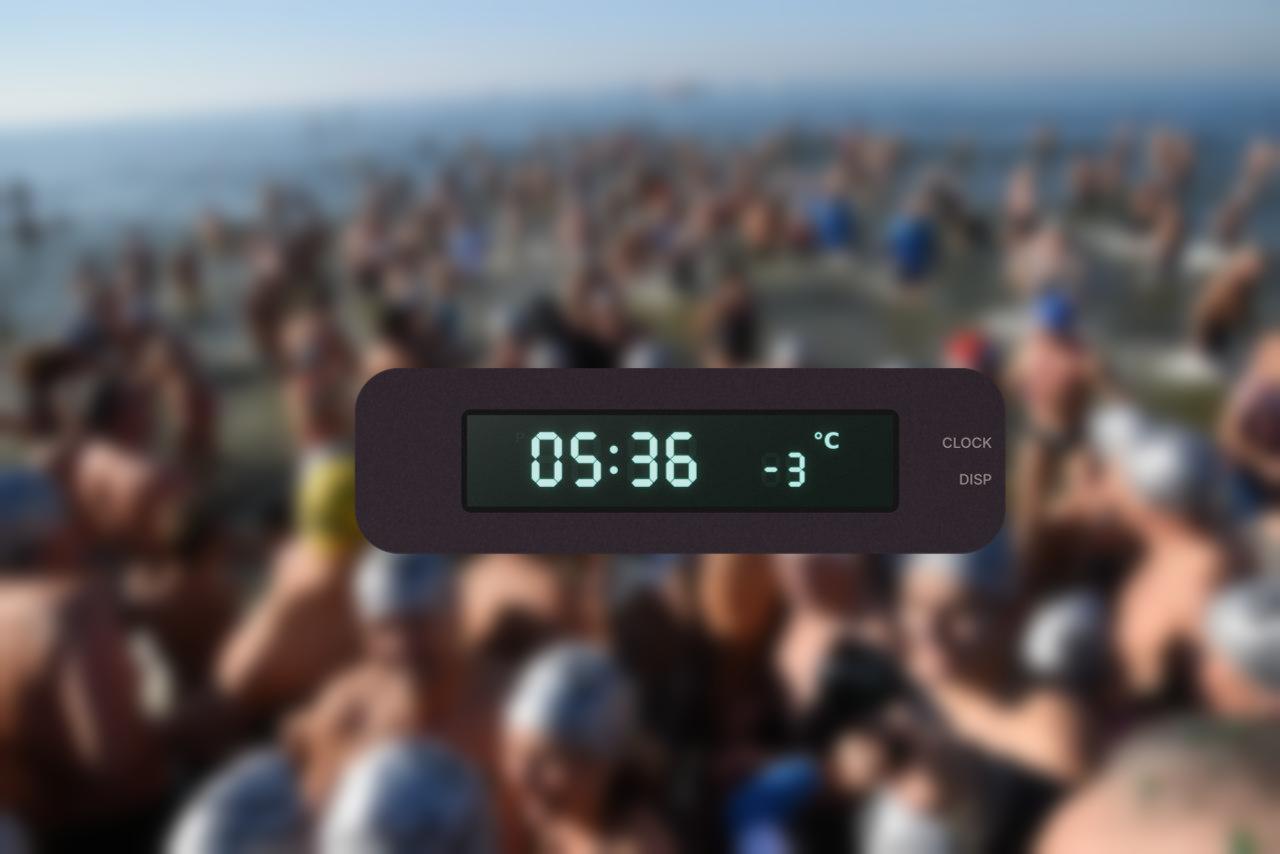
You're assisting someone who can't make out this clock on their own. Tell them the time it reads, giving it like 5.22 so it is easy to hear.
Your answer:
5.36
